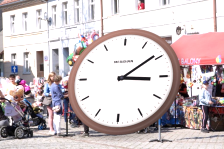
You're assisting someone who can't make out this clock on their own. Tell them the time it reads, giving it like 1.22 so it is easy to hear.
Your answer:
3.09
